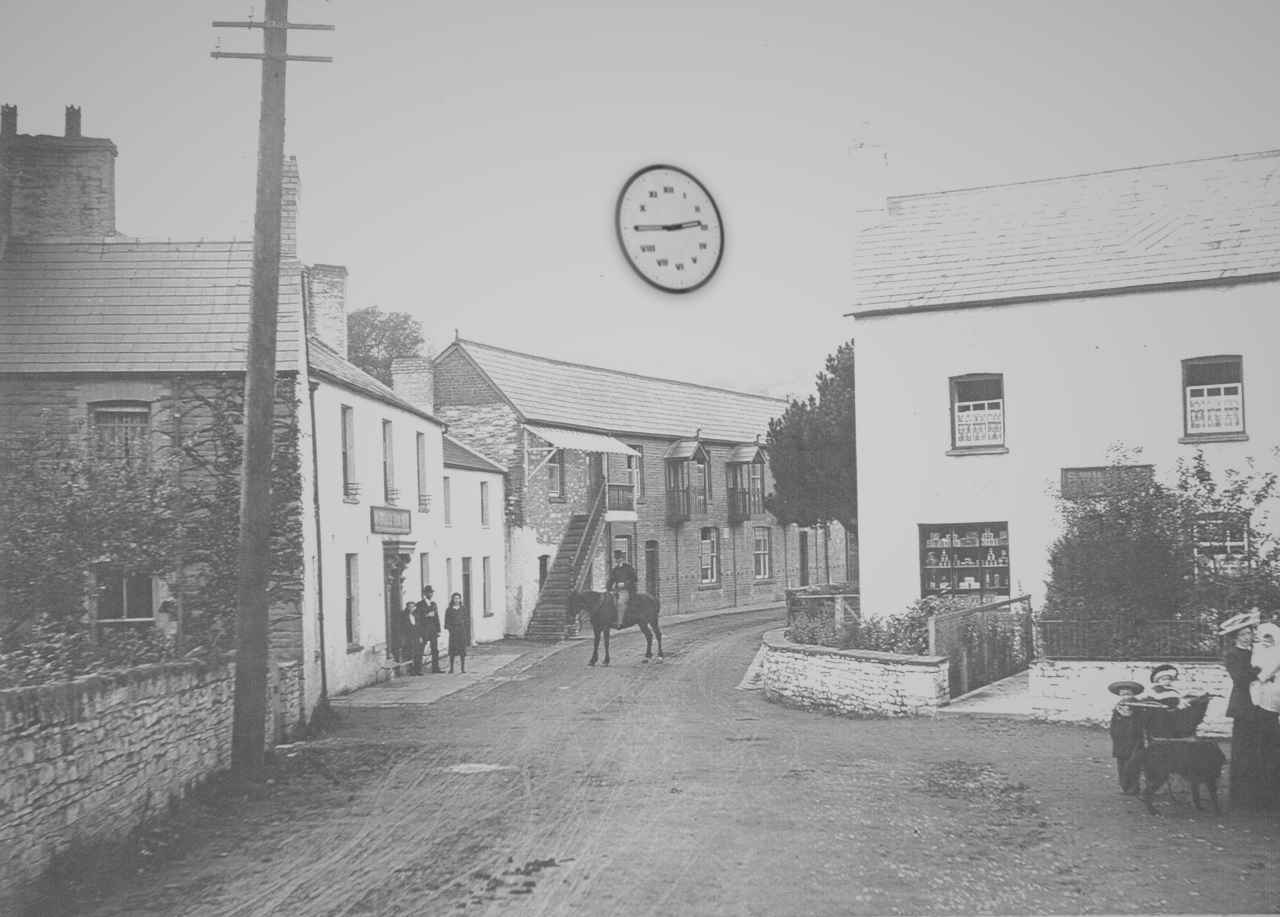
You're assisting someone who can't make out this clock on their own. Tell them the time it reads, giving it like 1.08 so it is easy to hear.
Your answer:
2.45
